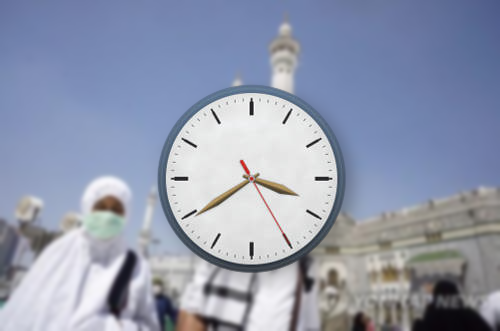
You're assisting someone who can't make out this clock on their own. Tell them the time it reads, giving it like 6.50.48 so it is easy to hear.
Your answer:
3.39.25
